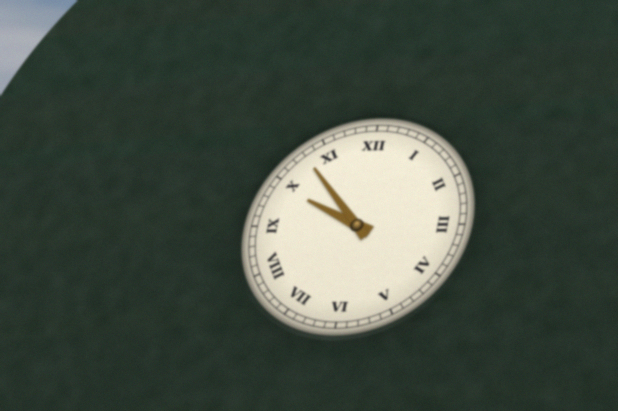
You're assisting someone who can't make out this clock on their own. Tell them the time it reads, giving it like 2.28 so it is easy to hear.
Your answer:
9.53
